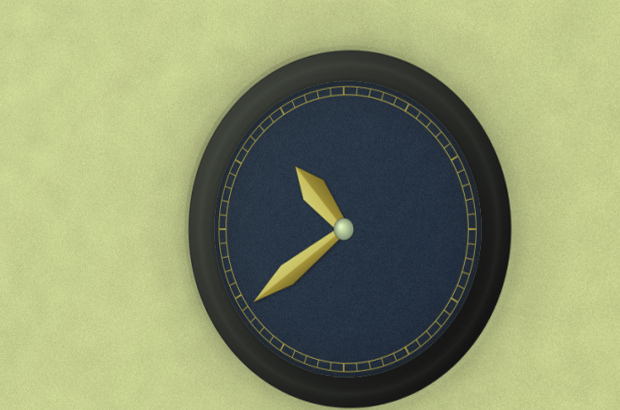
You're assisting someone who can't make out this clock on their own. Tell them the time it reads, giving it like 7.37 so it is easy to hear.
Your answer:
10.39
